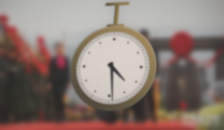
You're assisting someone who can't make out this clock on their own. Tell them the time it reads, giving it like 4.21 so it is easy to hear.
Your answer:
4.29
